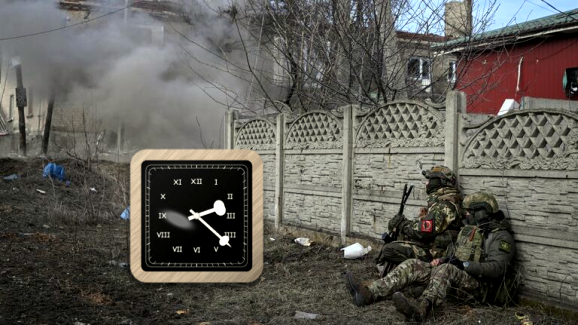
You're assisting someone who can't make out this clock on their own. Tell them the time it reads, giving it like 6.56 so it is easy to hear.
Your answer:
2.22
